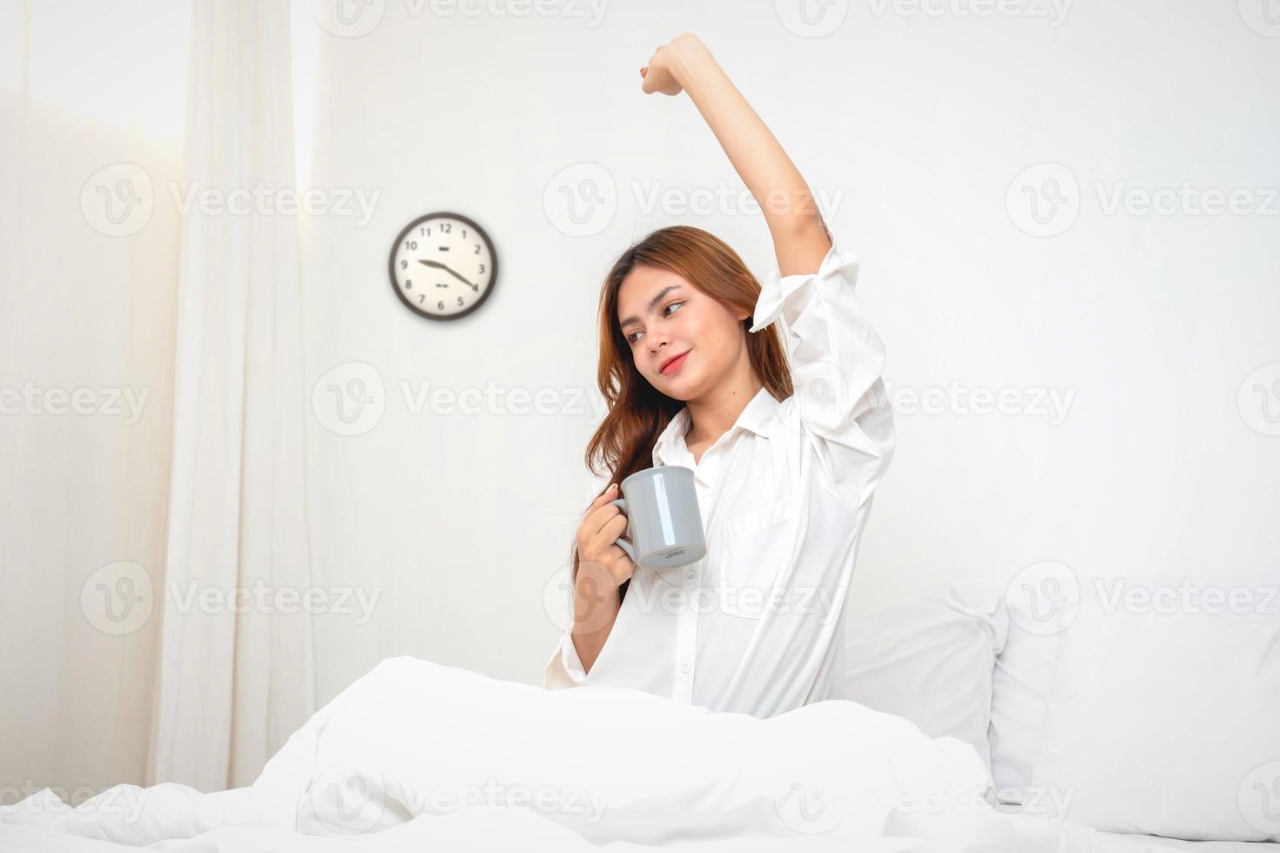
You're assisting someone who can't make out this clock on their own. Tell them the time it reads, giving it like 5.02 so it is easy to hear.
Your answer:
9.20
